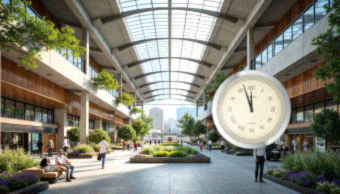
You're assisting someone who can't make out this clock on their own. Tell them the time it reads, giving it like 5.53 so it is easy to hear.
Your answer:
11.57
